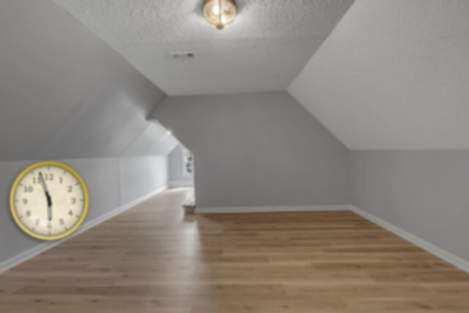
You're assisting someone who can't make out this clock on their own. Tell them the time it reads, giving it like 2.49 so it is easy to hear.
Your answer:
5.57
